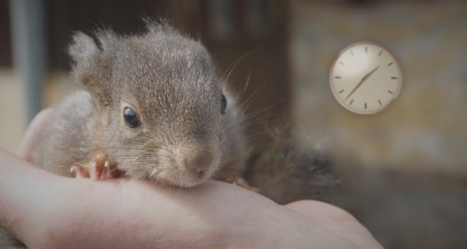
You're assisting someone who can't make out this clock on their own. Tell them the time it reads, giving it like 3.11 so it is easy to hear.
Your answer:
1.37
